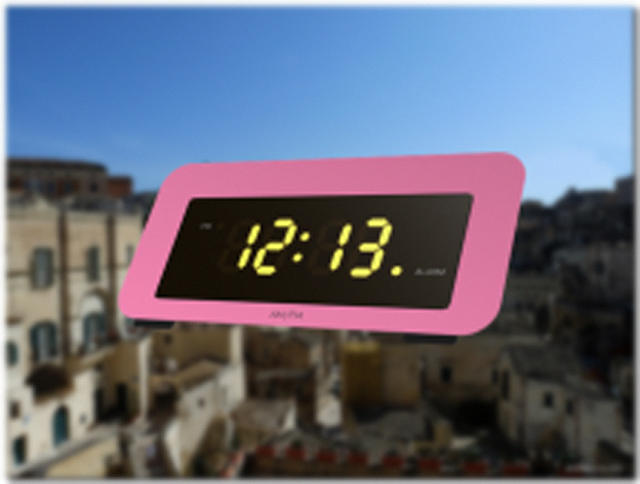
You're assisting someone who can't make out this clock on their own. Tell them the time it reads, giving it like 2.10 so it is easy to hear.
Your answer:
12.13
